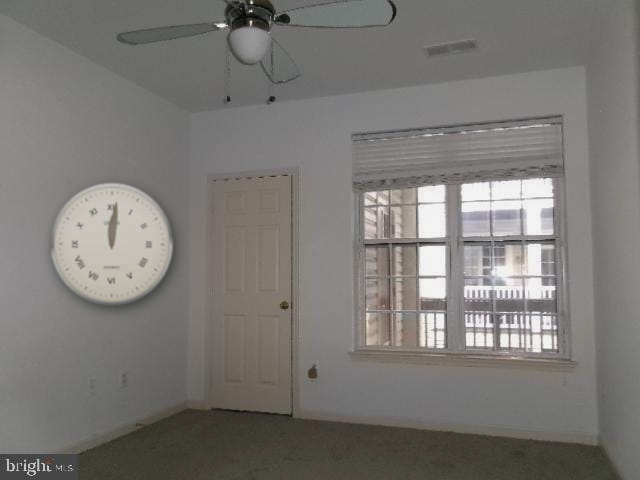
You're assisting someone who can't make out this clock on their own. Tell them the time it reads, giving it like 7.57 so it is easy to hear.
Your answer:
12.01
